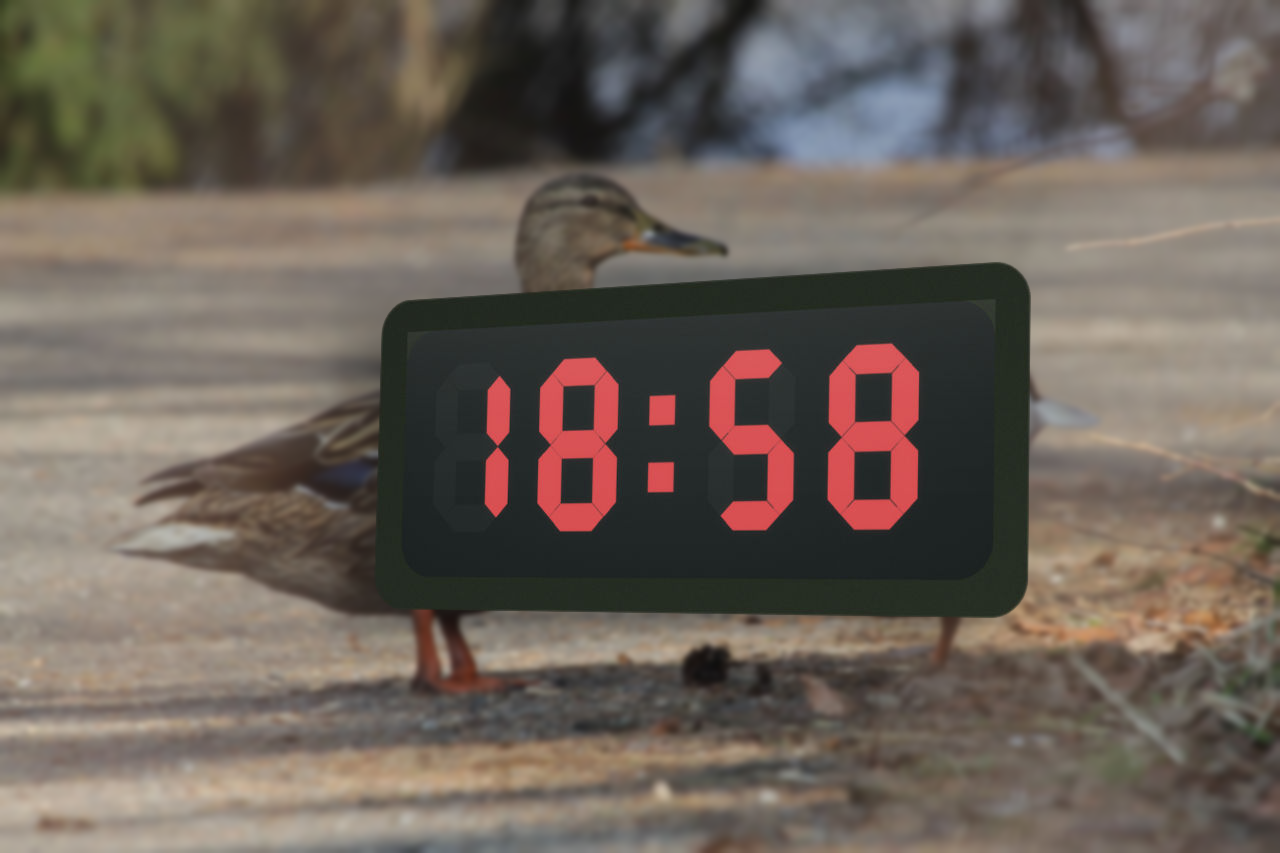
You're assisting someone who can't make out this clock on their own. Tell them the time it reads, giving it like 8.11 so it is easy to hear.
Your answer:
18.58
